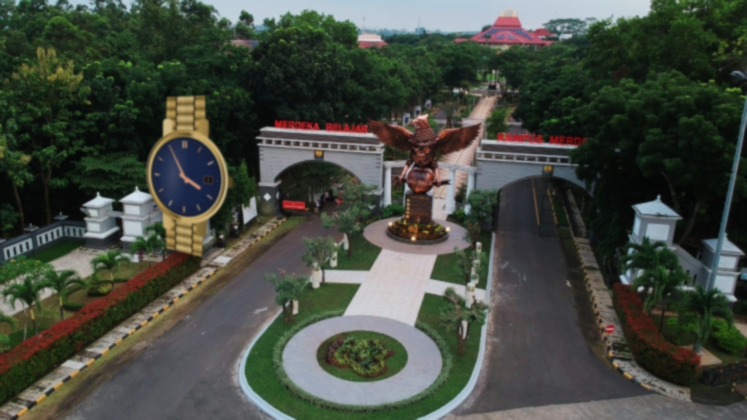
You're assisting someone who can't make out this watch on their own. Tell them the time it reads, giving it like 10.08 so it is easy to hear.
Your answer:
3.55
